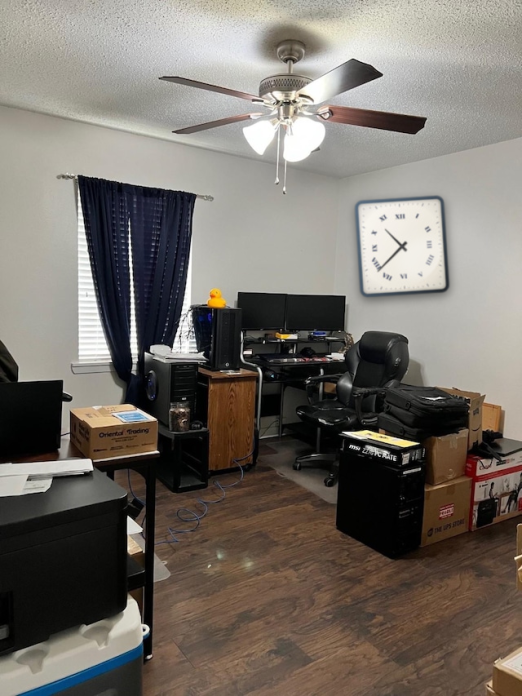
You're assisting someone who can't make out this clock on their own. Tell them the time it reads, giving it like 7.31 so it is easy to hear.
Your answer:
10.38
